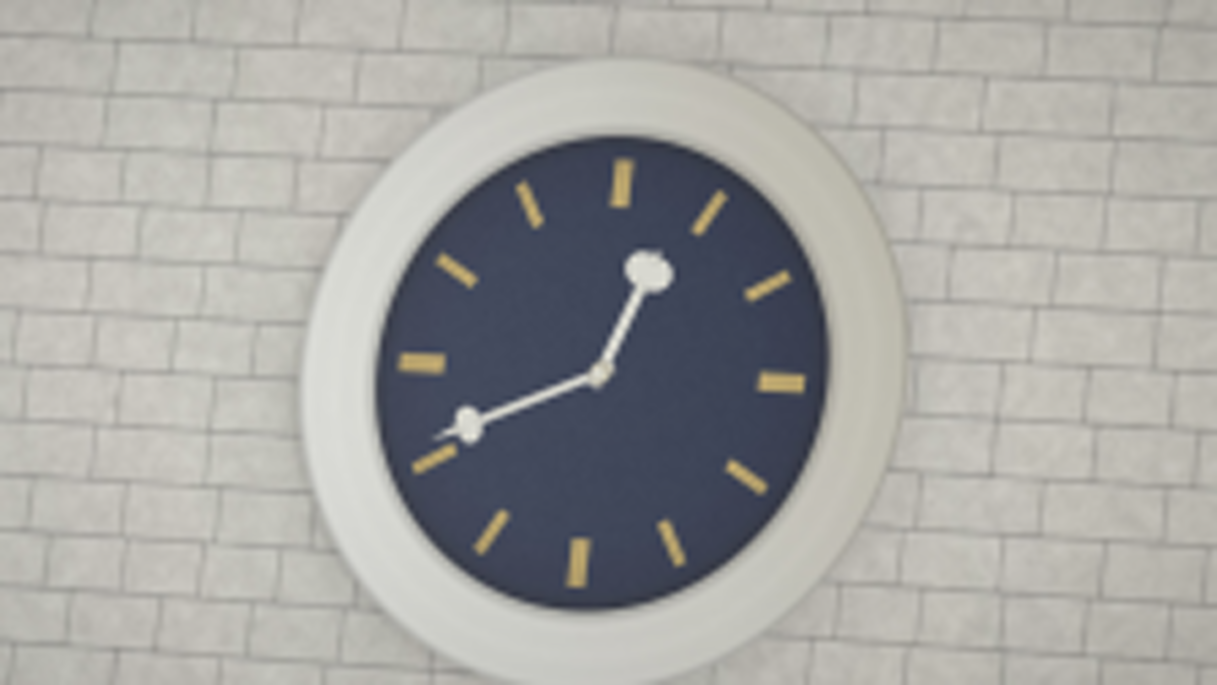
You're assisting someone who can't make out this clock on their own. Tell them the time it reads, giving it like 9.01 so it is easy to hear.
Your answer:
12.41
